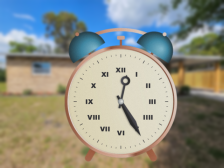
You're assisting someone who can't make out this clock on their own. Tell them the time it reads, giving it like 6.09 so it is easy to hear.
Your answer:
12.25
